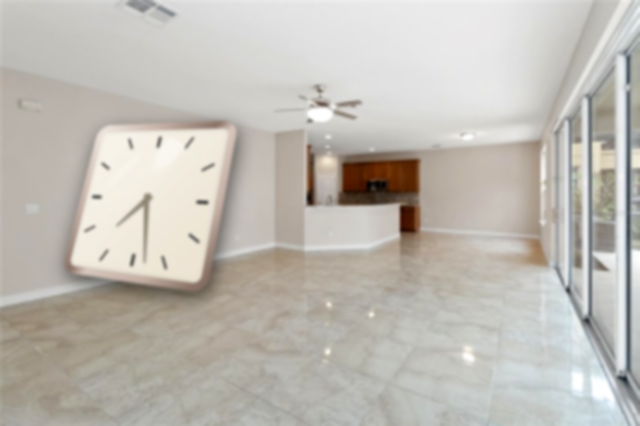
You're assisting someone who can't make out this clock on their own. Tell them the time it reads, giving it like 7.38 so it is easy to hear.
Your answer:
7.28
